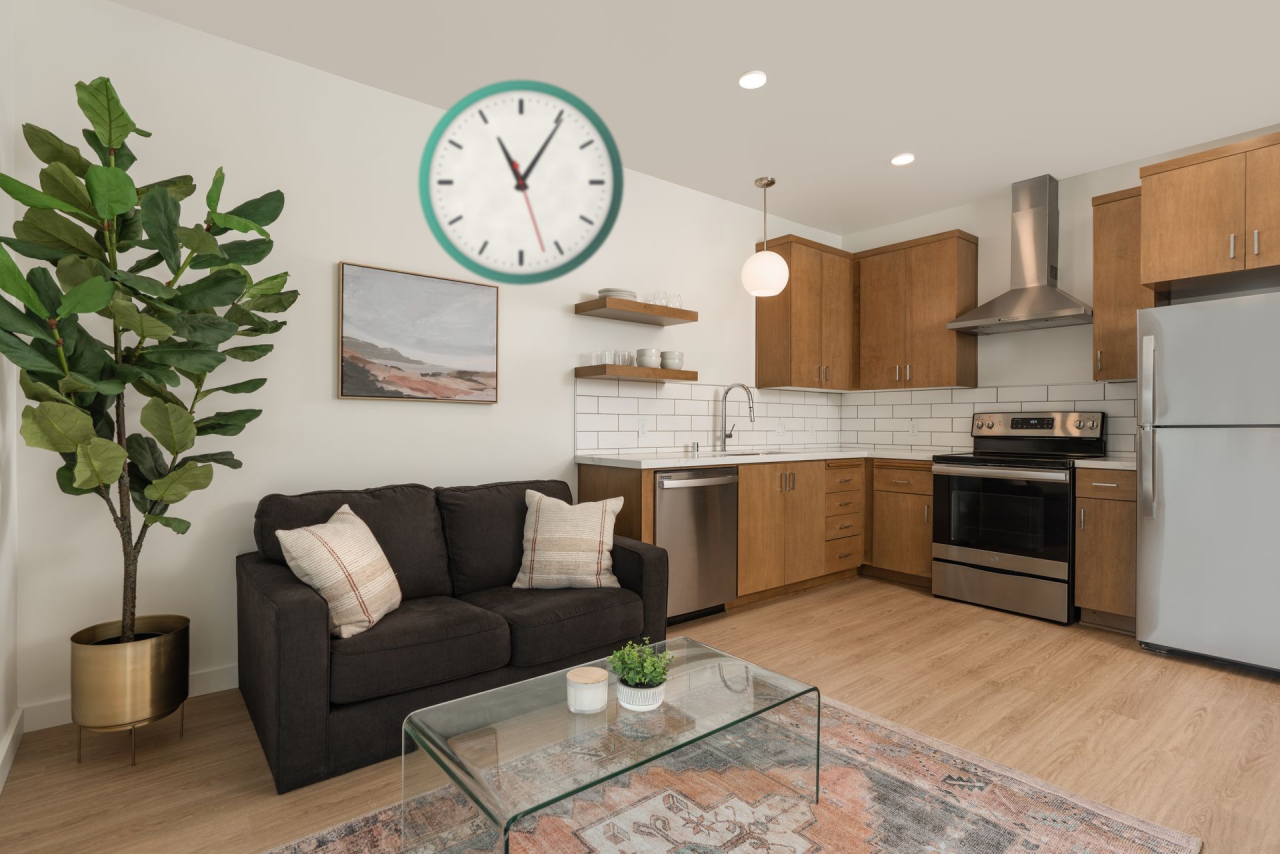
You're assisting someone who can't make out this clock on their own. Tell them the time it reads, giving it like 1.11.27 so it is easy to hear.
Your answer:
11.05.27
